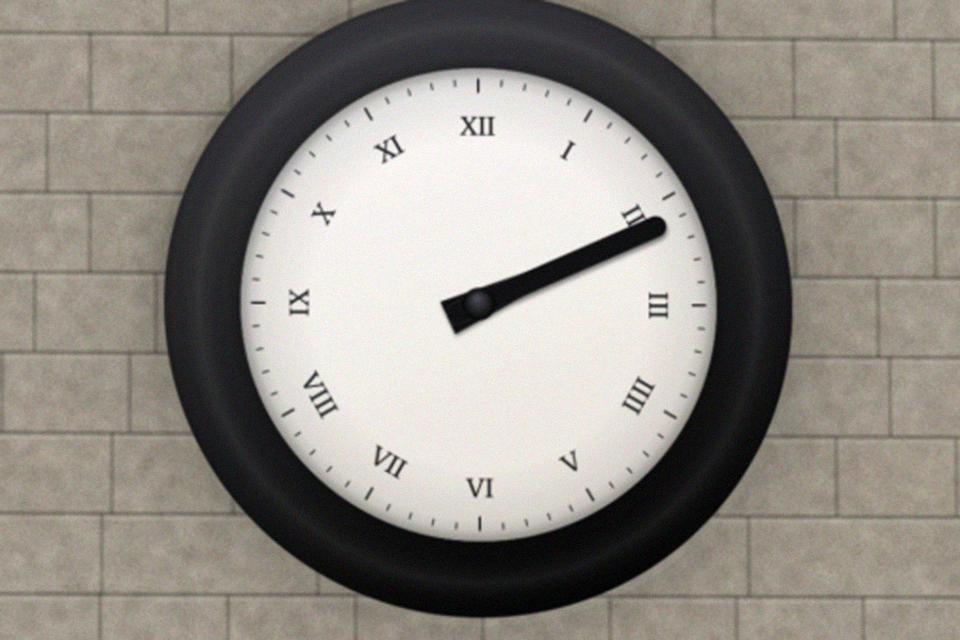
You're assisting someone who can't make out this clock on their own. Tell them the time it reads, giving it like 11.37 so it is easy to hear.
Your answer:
2.11
